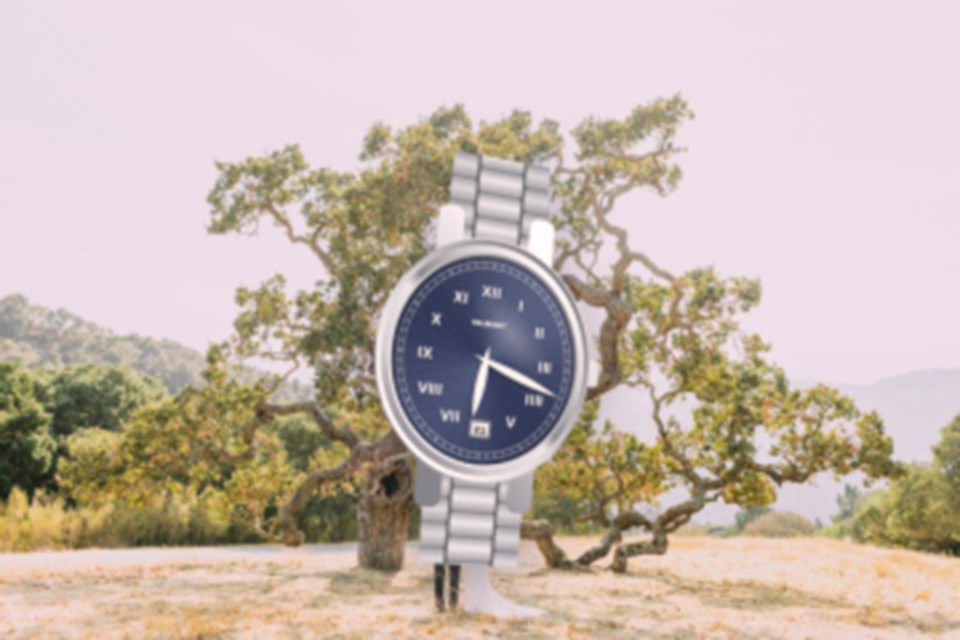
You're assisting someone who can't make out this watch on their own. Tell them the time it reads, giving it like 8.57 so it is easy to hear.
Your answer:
6.18
